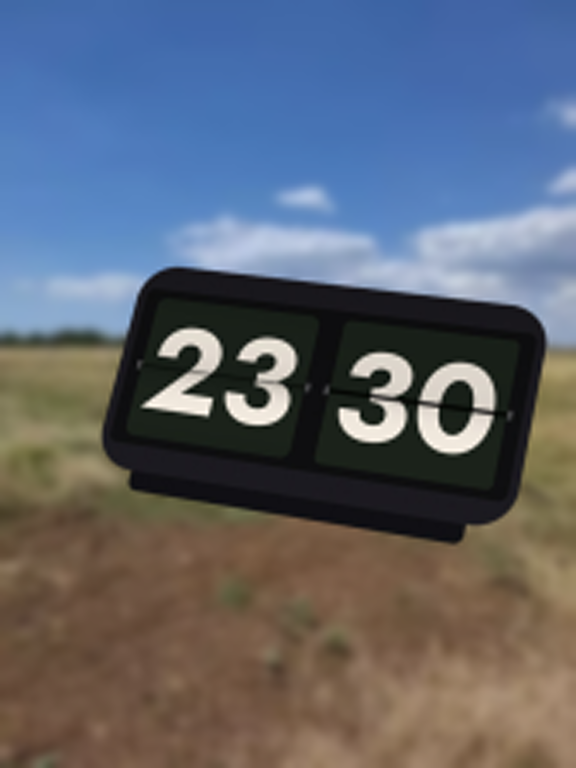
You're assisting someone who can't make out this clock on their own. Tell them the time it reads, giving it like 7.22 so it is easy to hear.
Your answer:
23.30
